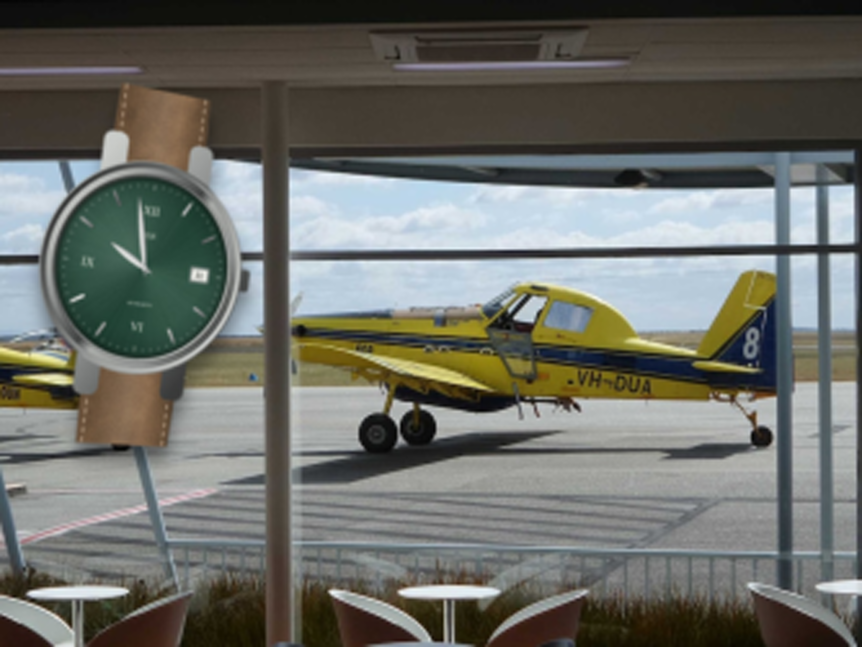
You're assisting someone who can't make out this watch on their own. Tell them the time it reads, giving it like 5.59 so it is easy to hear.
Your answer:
9.58
